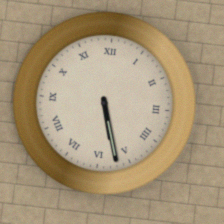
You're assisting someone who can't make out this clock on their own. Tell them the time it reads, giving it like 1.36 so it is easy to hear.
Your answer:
5.27
